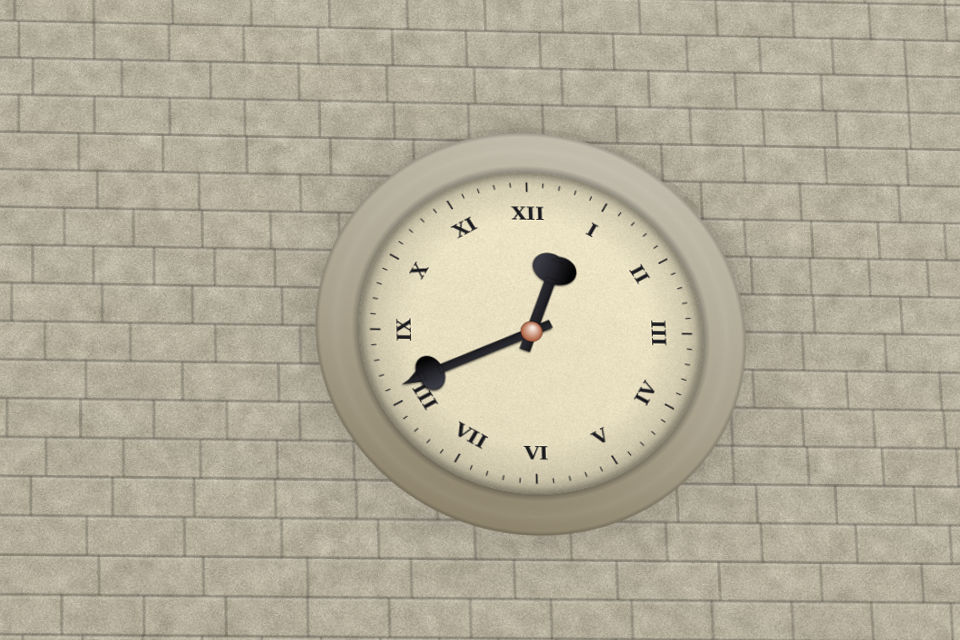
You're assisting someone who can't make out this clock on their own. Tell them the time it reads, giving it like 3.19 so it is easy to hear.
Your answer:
12.41
